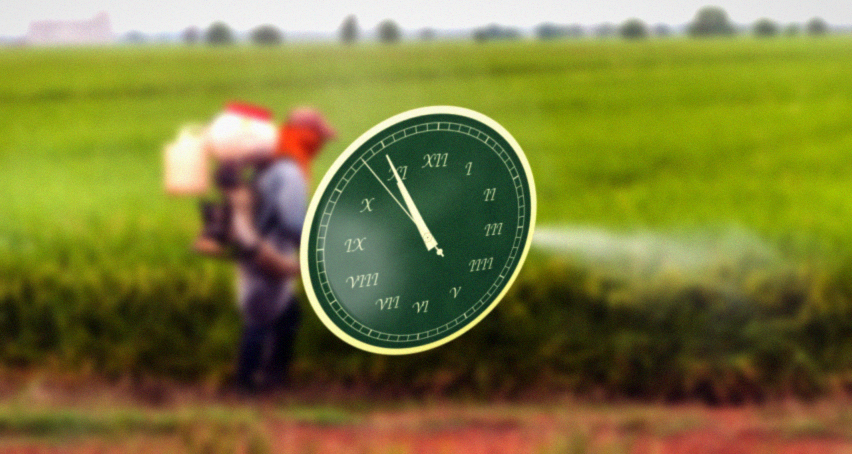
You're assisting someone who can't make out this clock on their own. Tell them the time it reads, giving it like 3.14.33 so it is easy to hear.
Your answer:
10.54.53
